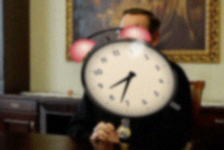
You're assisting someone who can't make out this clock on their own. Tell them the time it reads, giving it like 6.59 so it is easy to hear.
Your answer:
8.37
